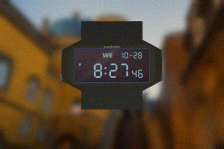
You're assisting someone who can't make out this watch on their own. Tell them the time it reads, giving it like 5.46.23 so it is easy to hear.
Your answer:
8.27.46
